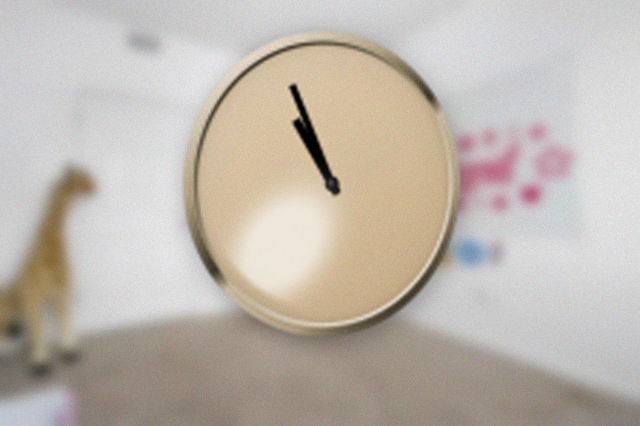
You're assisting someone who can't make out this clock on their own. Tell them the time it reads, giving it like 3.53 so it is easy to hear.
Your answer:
10.56
